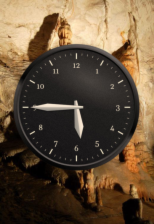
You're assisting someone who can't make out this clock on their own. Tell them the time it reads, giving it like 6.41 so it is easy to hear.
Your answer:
5.45
